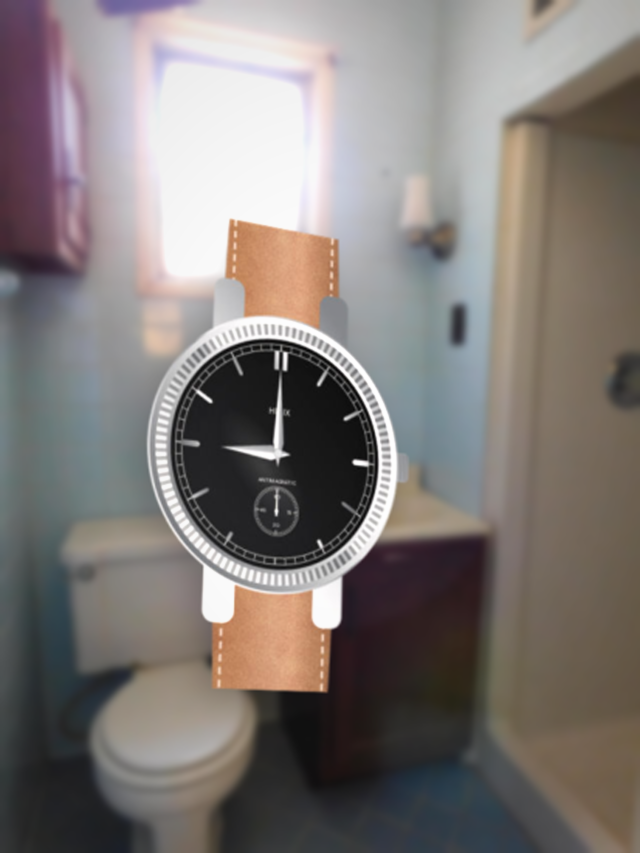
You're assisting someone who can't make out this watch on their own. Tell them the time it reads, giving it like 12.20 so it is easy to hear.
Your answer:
9.00
